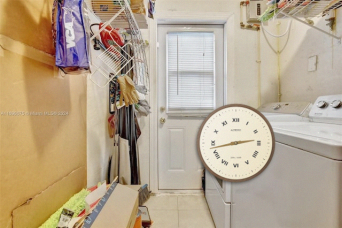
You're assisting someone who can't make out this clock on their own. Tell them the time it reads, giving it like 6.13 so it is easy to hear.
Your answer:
2.43
